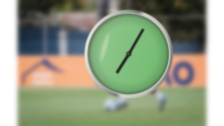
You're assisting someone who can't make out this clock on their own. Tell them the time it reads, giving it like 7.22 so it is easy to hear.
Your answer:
7.05
